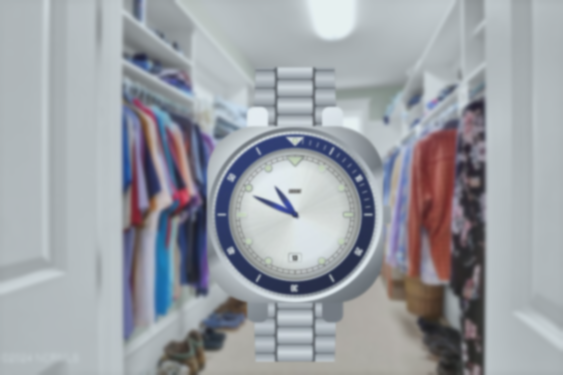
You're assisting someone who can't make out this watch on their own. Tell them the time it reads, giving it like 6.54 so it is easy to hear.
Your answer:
10.49
